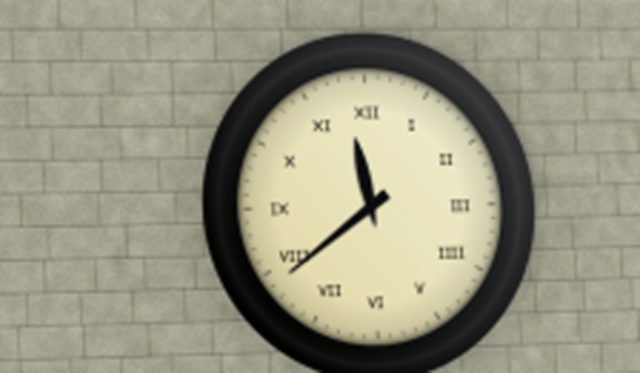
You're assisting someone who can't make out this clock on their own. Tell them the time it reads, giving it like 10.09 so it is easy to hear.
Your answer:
11.39
